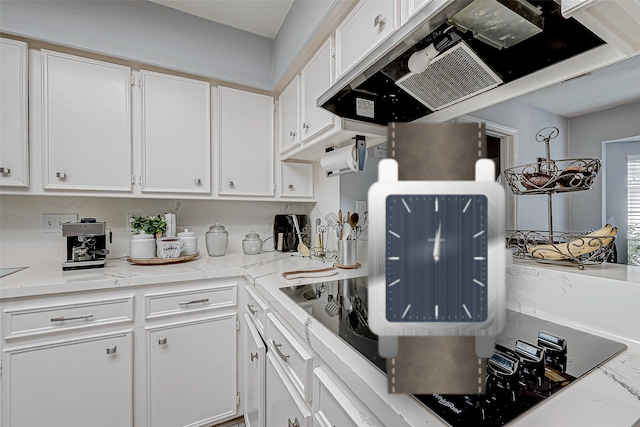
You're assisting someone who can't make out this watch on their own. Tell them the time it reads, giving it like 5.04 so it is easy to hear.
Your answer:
12.01
